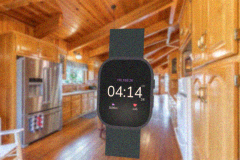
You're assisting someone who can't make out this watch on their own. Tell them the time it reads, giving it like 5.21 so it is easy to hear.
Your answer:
4.14
